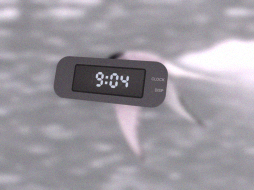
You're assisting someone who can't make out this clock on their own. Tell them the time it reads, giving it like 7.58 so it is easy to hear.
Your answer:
9.04
